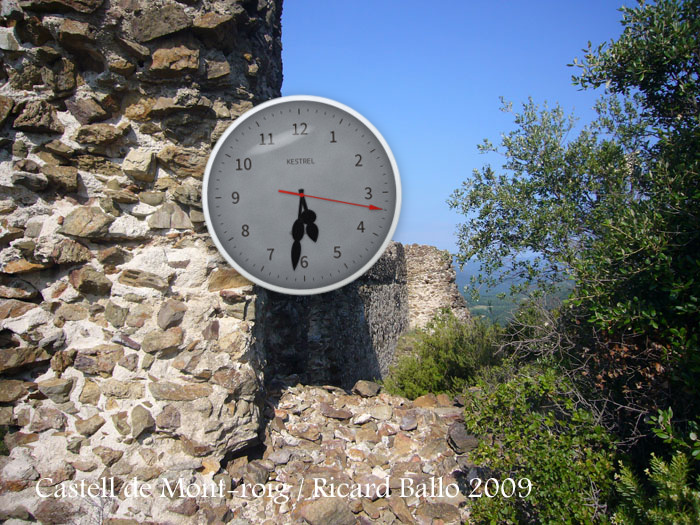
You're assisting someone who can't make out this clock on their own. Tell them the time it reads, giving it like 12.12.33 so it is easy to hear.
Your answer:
5.31.17
